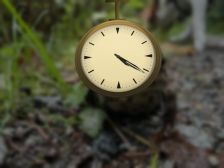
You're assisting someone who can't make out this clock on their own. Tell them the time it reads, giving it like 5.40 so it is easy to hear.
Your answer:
4.21
